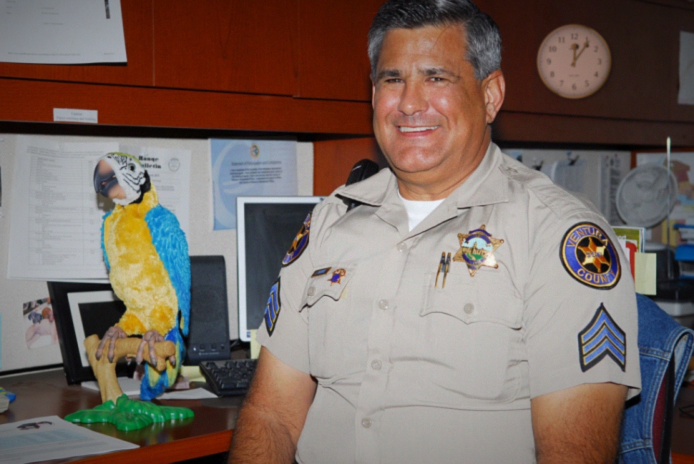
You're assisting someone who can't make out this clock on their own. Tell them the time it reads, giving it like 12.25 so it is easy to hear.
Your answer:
12.06
